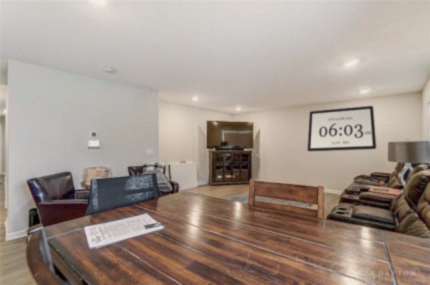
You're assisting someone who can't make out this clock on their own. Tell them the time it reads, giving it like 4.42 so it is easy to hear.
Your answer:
6.03
